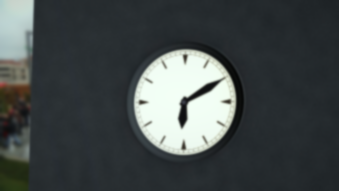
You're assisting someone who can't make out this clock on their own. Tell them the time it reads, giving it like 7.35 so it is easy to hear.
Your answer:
6.10
